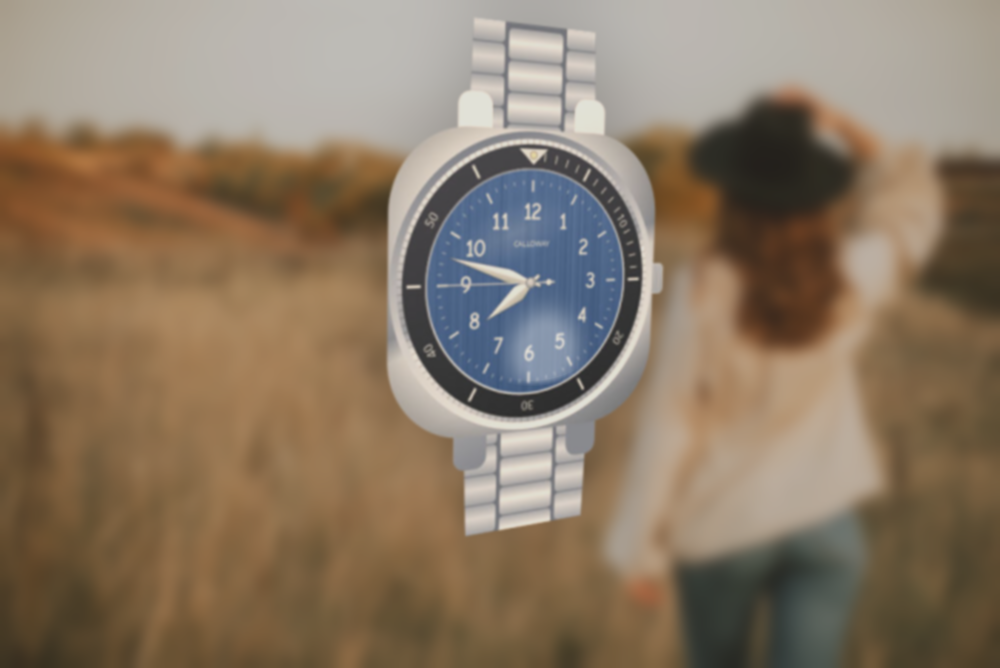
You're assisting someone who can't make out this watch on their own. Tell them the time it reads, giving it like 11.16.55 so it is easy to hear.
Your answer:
7.47.45
